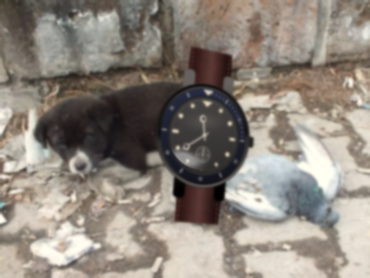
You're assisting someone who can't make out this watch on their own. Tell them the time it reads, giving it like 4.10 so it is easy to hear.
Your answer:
11.39
